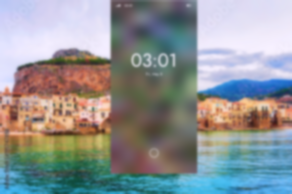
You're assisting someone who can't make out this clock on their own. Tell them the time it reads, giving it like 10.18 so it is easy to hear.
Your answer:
3.01
